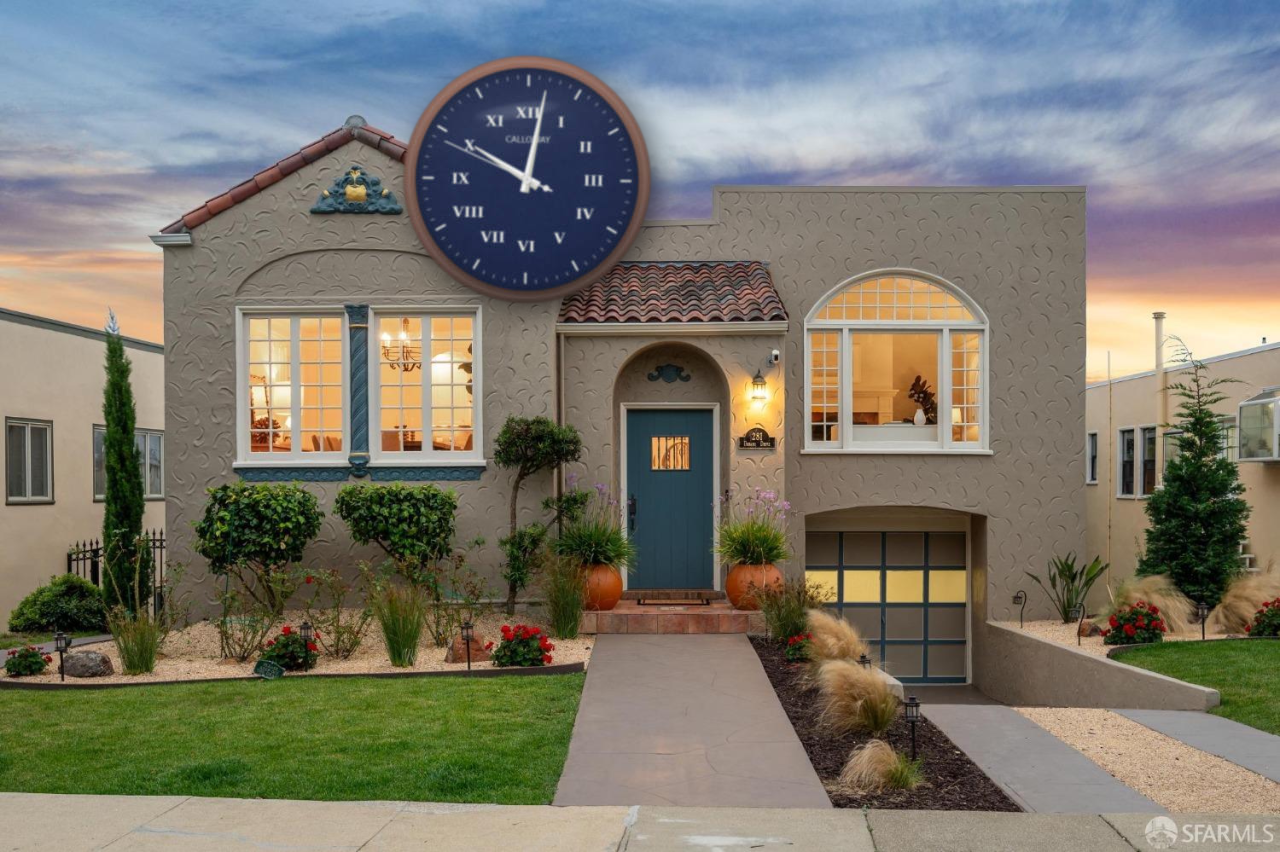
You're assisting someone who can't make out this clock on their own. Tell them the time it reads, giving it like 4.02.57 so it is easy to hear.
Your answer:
10.01.49
